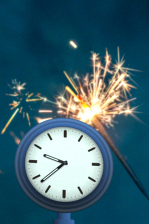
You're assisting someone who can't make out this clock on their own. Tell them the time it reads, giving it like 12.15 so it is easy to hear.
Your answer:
9.38
